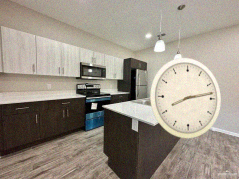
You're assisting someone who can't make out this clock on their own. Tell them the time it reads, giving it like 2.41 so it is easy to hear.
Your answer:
8.13
